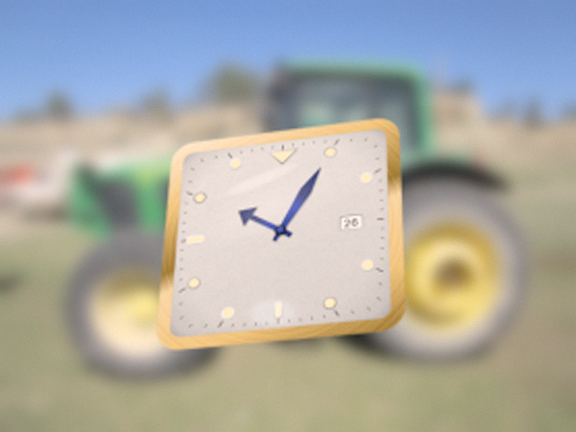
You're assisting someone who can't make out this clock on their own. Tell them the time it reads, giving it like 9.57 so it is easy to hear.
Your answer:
10.05
